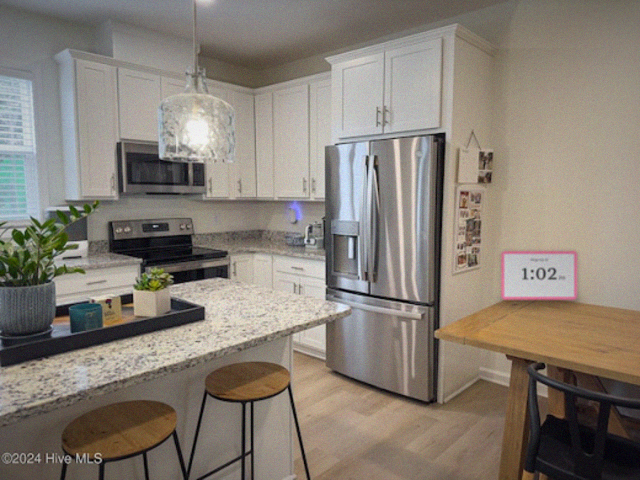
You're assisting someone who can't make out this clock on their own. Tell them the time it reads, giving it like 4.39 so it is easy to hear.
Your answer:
1.02
